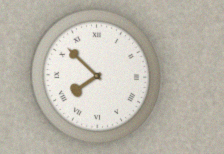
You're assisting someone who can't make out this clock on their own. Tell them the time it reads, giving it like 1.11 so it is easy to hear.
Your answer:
7.52
